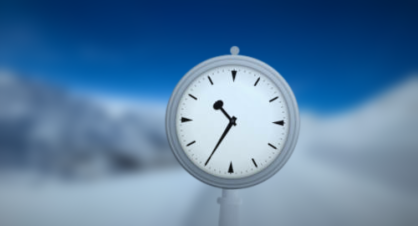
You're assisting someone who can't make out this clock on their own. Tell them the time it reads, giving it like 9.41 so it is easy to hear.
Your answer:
10.35
